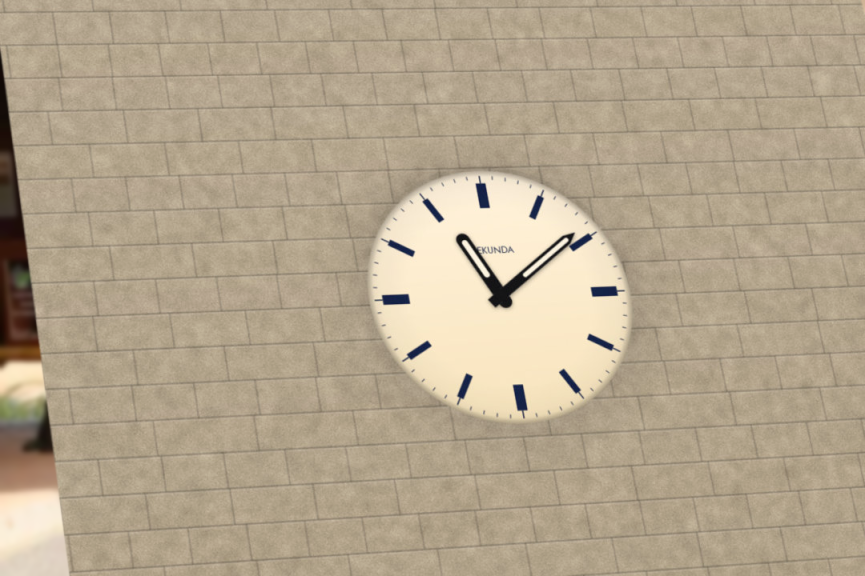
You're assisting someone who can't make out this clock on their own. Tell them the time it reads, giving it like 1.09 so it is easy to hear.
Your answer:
11.09
